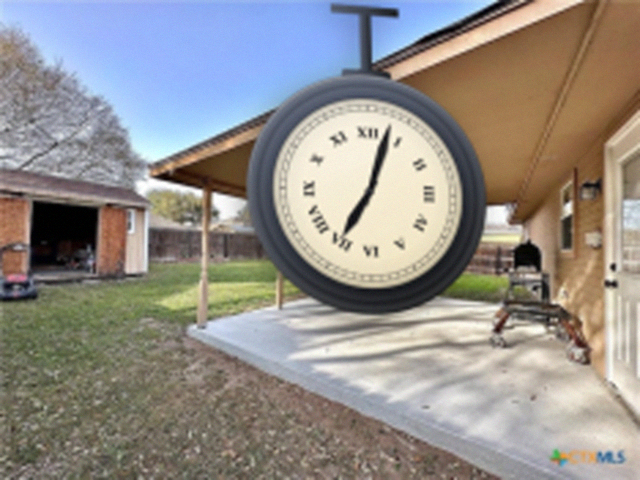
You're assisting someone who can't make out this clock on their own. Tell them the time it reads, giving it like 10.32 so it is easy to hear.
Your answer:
7.03
